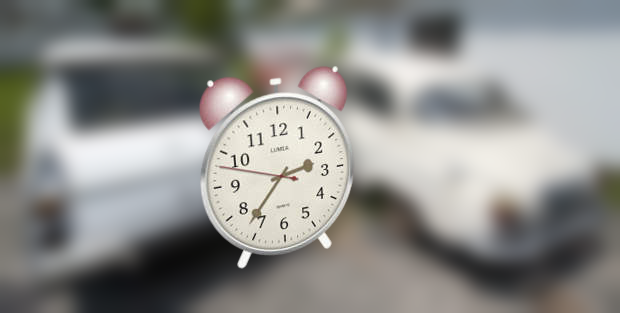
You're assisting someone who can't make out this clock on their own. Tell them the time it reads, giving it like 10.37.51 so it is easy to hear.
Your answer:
2.36.48
